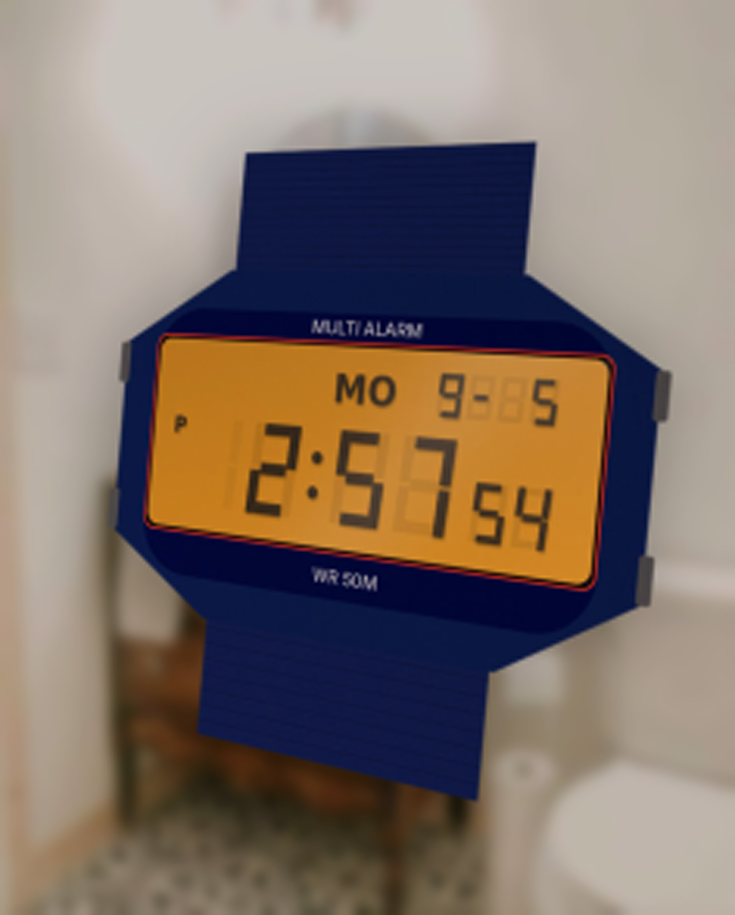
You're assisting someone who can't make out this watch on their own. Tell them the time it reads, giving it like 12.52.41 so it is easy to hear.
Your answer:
2.57.54
